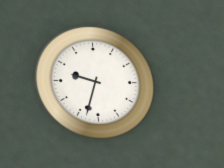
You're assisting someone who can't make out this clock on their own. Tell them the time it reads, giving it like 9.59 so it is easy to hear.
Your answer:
9.33
